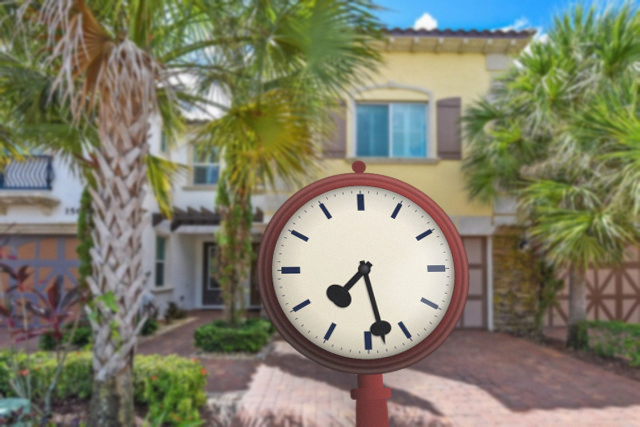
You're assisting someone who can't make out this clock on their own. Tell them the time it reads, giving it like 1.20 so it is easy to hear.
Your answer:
7.28
